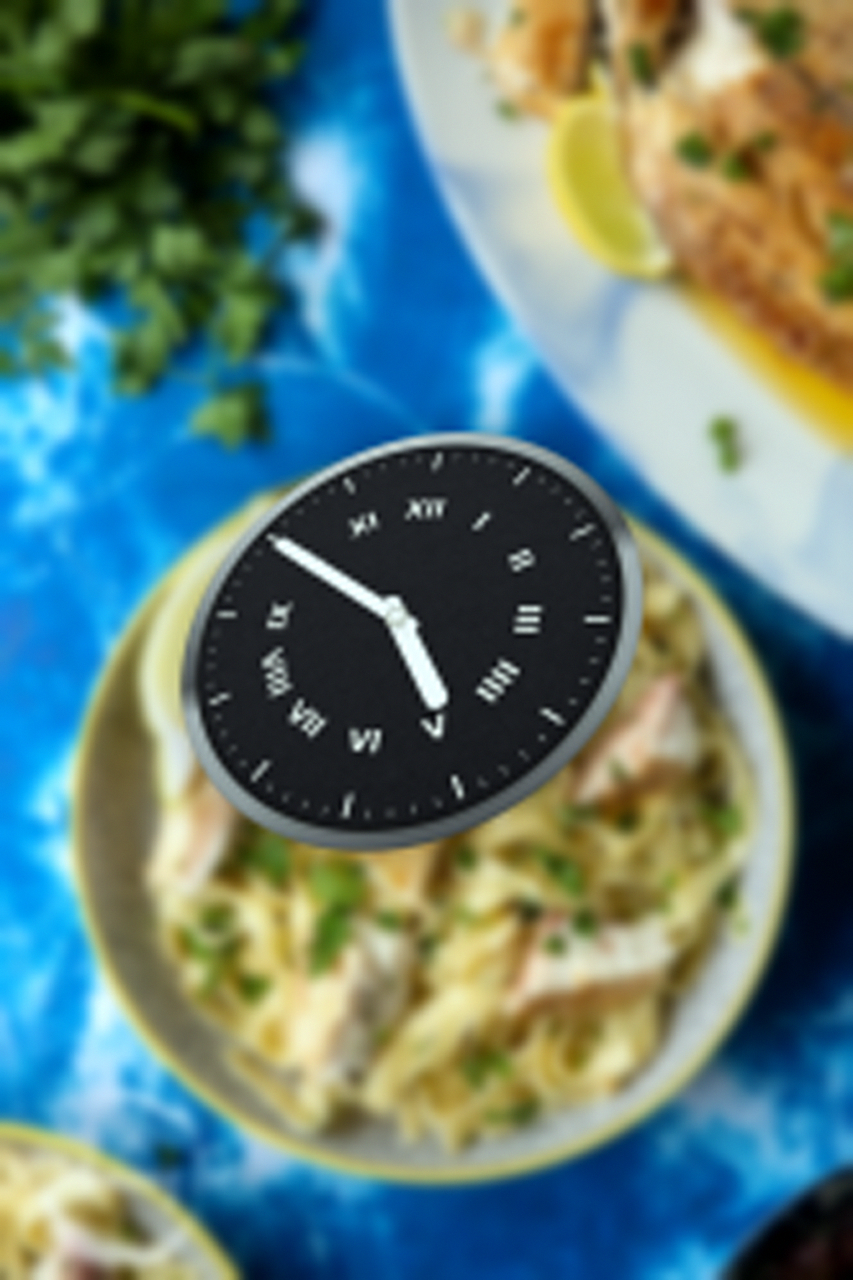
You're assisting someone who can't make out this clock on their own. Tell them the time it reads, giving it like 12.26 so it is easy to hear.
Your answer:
4.50
